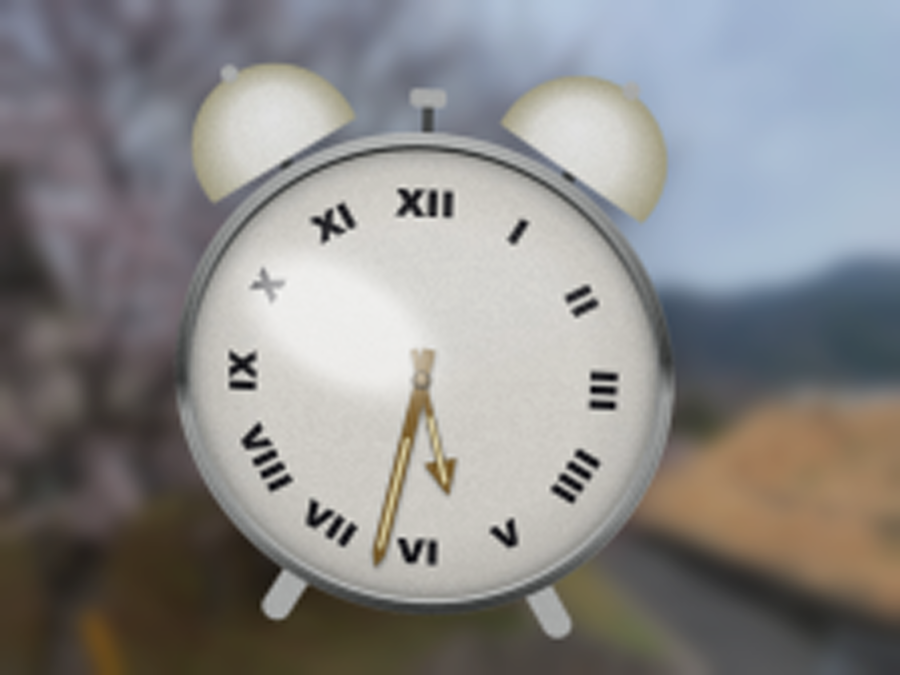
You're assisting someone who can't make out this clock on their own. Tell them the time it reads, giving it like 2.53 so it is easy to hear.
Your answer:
5.32
